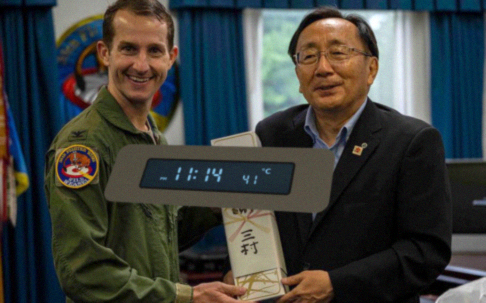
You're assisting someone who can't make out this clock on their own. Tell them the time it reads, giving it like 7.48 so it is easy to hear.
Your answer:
11.14
